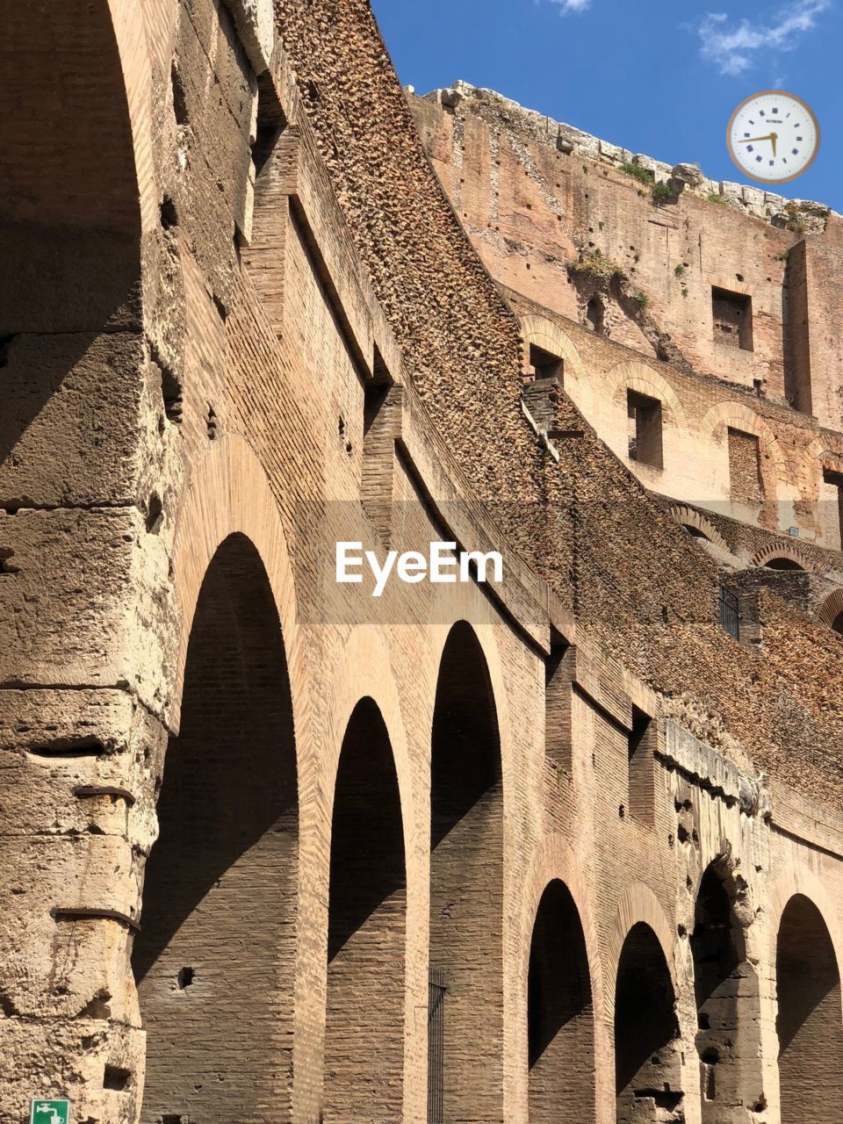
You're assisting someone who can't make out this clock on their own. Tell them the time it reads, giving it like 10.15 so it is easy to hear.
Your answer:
5.43
